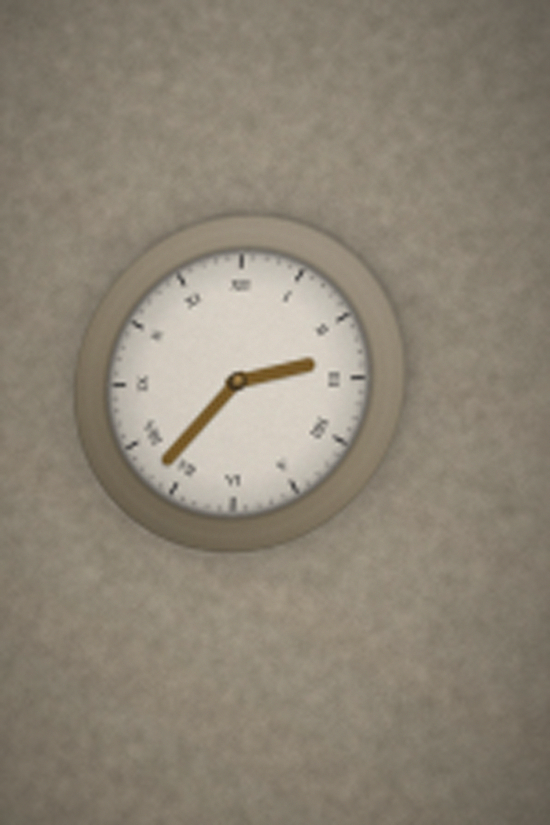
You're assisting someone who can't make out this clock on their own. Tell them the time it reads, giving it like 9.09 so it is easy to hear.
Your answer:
2.37
